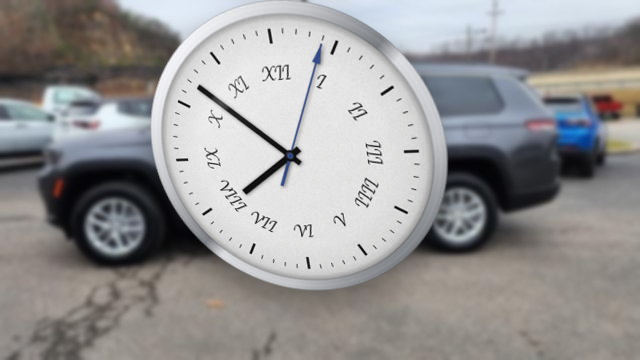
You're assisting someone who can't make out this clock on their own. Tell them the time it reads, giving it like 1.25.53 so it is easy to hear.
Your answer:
7.52.04
